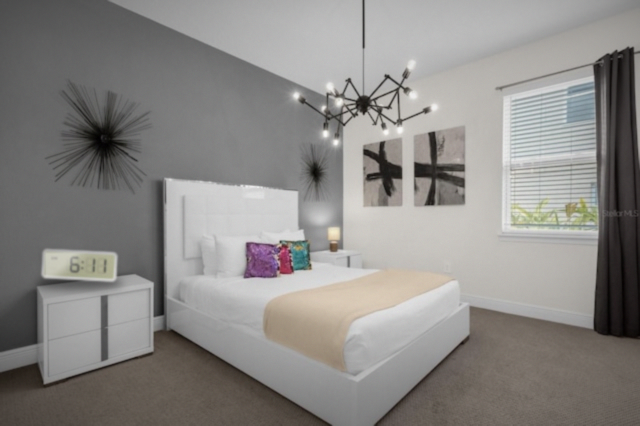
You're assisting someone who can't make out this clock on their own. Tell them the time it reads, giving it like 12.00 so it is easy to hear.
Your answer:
6.11
